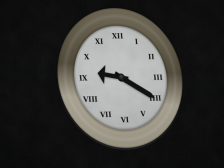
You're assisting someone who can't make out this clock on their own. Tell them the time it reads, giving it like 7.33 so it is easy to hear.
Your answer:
9.20
